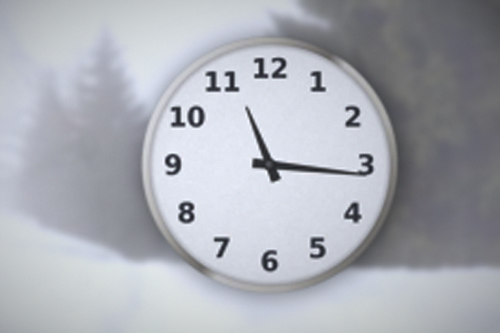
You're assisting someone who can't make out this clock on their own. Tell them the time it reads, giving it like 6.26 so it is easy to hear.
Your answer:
11.16
